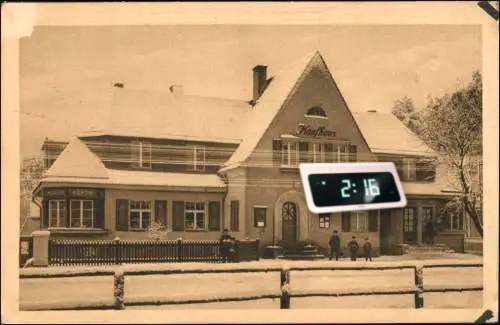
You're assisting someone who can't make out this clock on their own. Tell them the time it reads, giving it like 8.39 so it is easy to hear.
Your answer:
2.16
